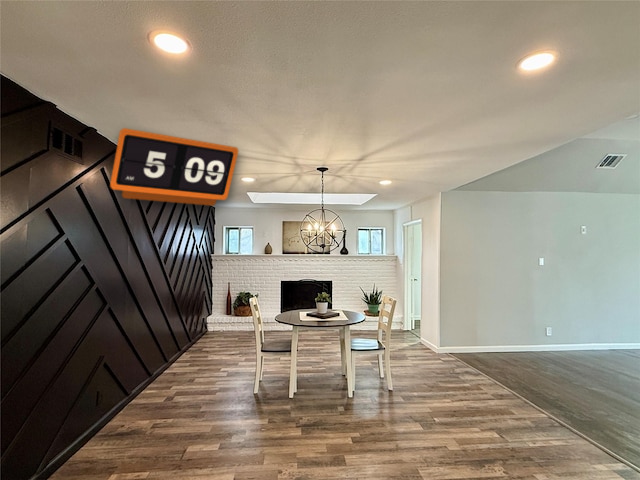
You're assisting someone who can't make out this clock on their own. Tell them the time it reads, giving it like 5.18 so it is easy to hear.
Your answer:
5.09
